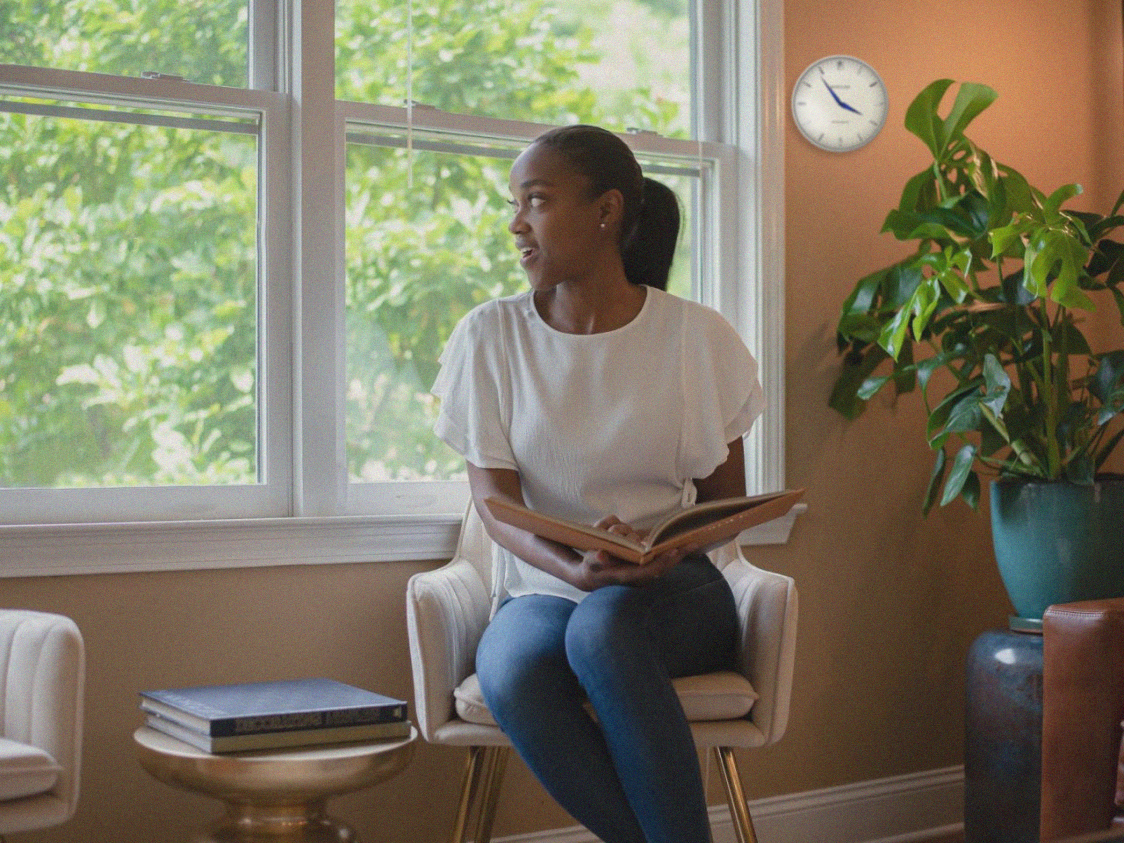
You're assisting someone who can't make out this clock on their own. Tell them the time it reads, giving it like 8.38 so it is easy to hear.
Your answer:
3.54
